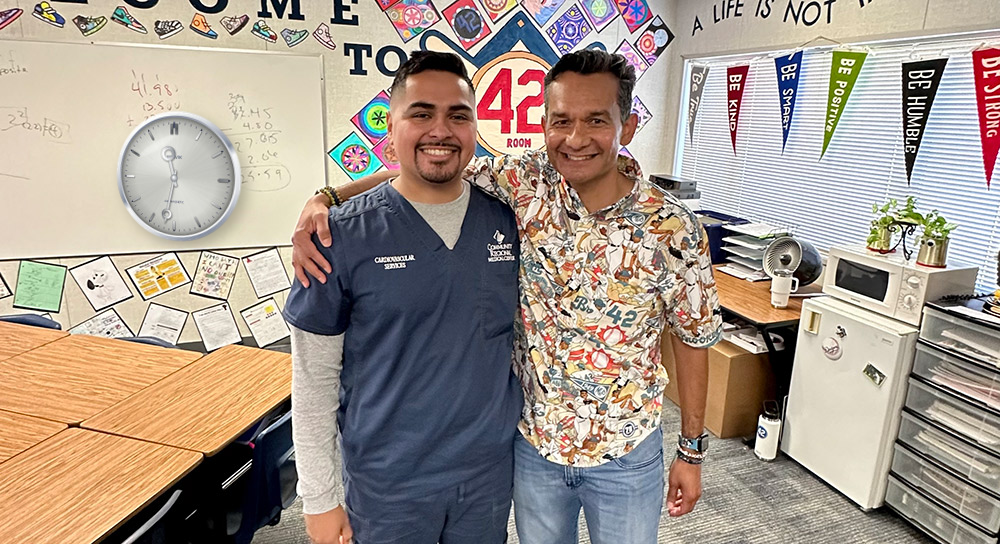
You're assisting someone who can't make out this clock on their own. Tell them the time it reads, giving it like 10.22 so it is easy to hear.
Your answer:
11.32
